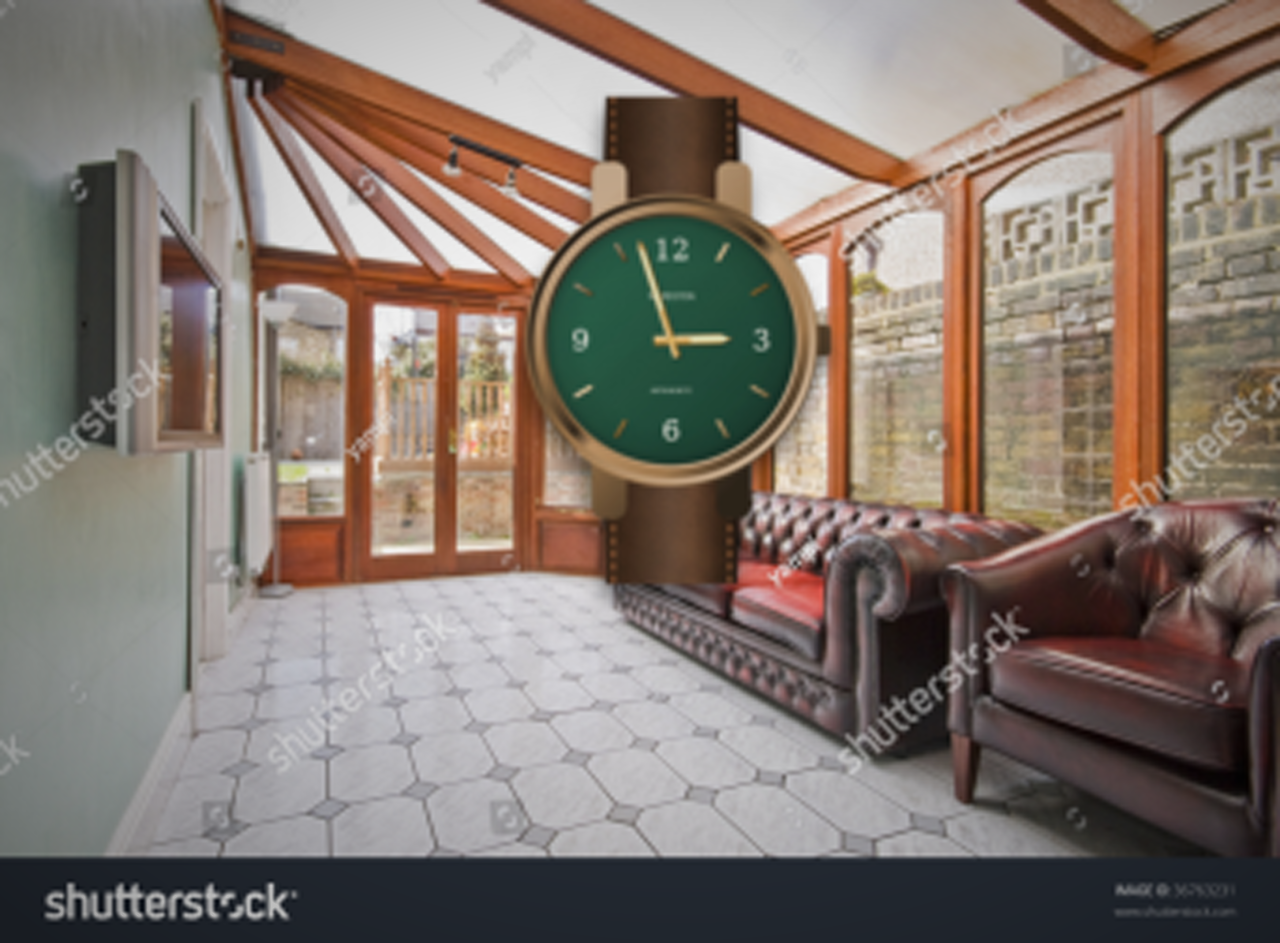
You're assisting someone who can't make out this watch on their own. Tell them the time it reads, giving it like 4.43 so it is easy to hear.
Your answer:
2.57
